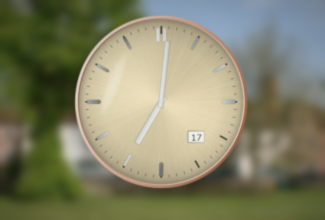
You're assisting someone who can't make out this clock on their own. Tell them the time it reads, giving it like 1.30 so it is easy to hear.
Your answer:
7.01
